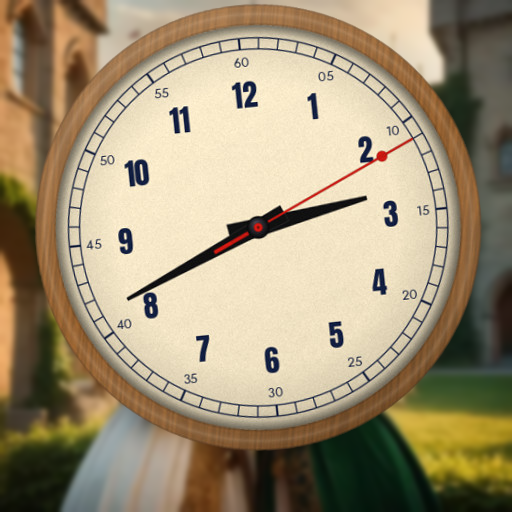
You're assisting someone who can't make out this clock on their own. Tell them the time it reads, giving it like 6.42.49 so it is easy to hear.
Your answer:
2.41.11
